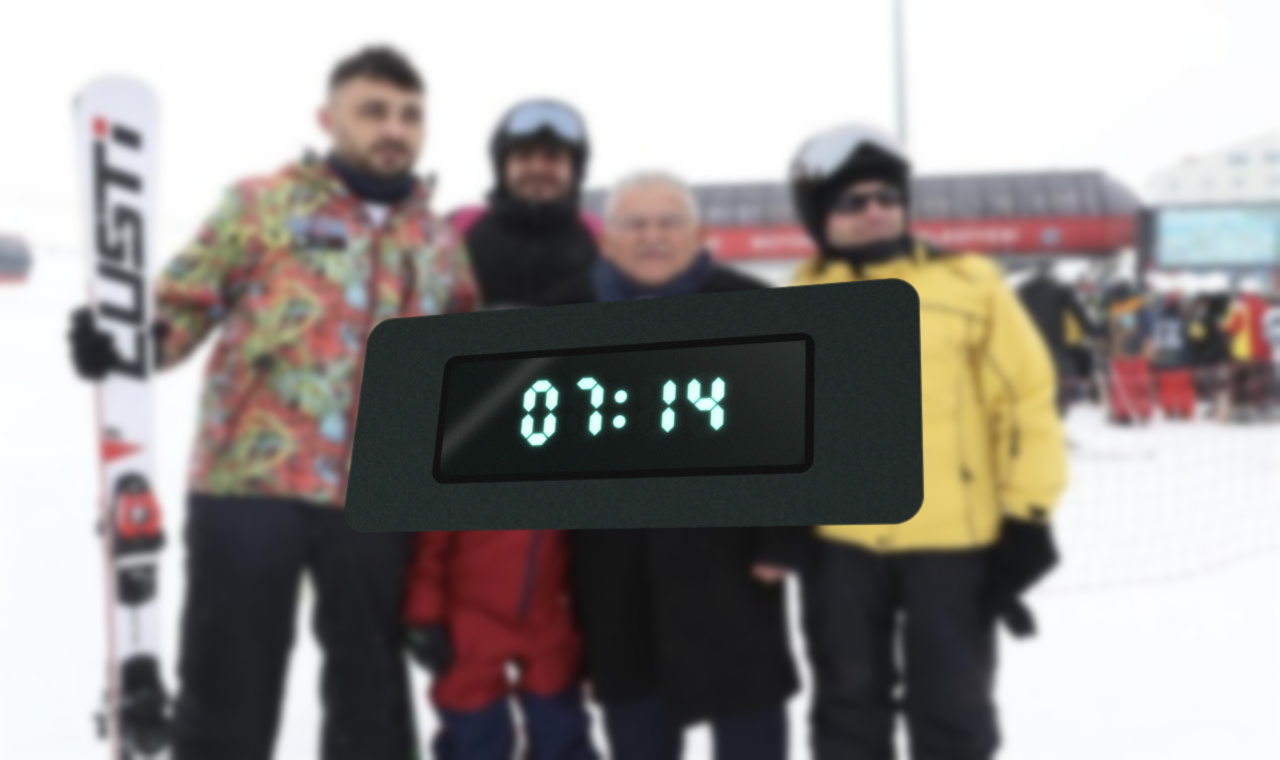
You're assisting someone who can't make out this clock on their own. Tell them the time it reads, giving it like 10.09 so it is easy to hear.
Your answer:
7.14
